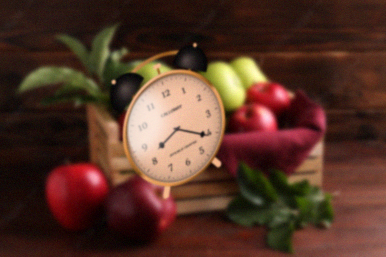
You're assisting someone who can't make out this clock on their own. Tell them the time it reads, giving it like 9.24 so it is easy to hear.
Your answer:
8.21
